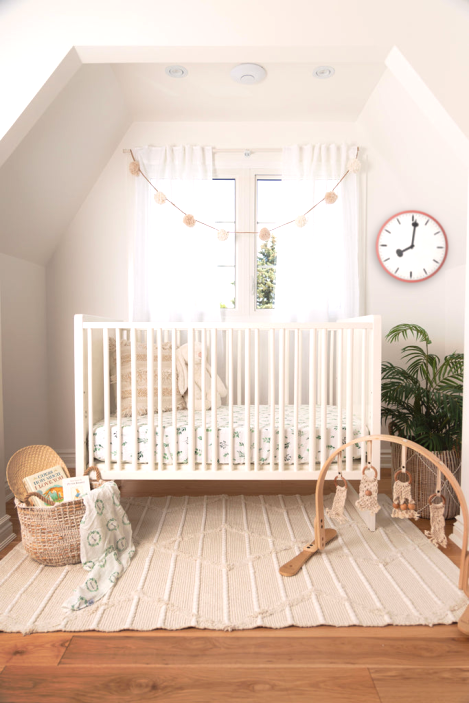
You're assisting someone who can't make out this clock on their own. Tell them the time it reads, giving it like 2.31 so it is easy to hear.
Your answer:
8.01
